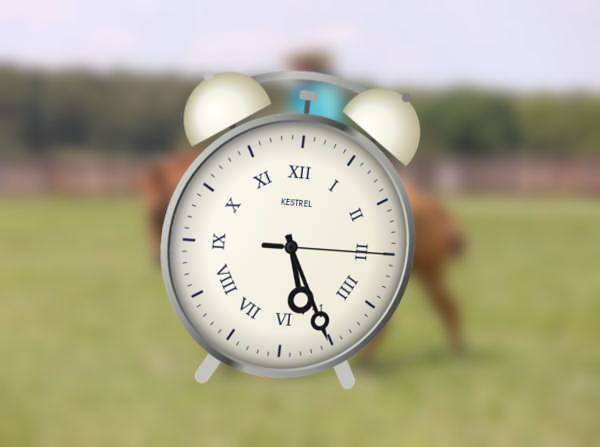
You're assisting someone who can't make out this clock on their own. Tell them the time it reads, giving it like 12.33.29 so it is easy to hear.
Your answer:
5.25.15
